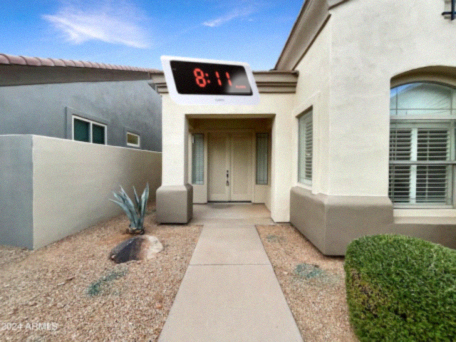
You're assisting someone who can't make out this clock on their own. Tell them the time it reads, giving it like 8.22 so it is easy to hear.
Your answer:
8.11
